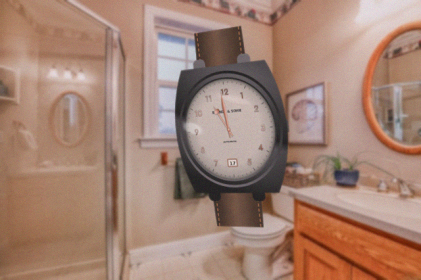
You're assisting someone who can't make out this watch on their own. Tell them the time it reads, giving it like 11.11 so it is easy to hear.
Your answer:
10.59
